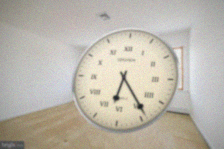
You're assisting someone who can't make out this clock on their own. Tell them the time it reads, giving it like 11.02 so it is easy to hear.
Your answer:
6.24
